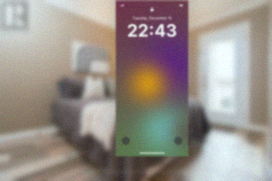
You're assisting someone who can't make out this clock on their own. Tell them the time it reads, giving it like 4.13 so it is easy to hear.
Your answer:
22.43
